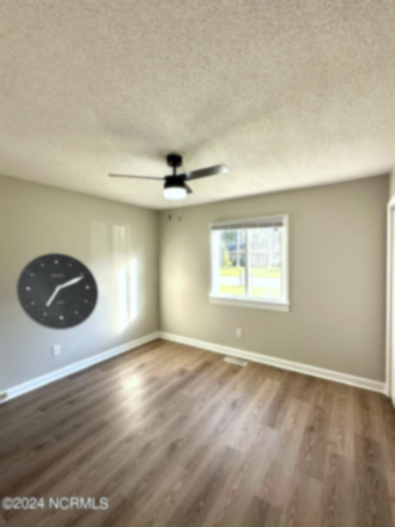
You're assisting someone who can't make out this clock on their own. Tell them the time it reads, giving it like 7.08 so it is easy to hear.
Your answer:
7.11
